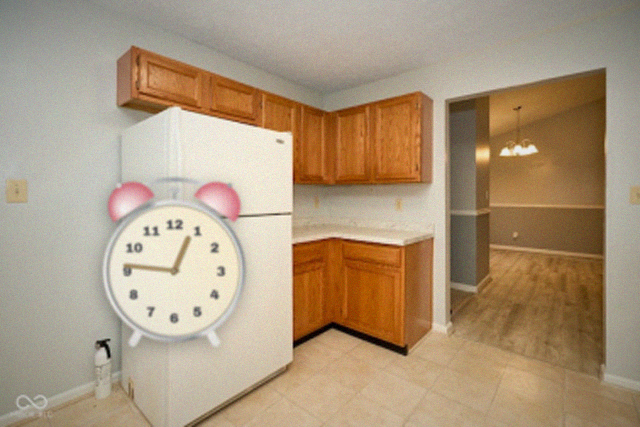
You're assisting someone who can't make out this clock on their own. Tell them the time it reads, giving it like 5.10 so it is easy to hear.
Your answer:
12.46
